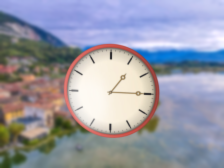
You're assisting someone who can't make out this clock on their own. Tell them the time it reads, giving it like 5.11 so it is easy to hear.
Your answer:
1.15
